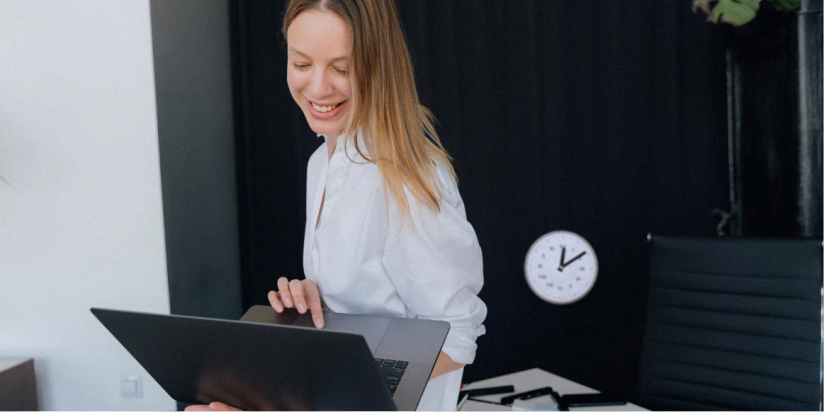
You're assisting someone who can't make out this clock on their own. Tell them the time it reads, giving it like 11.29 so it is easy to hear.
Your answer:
12.09
